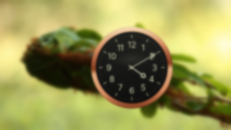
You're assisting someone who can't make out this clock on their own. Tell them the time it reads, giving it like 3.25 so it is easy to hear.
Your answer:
4.10
